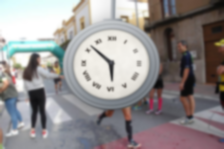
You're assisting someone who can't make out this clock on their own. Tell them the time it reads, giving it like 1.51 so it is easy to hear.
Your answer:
5.52
